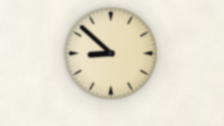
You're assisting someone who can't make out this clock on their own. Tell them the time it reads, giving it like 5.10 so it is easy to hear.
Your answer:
8.52
